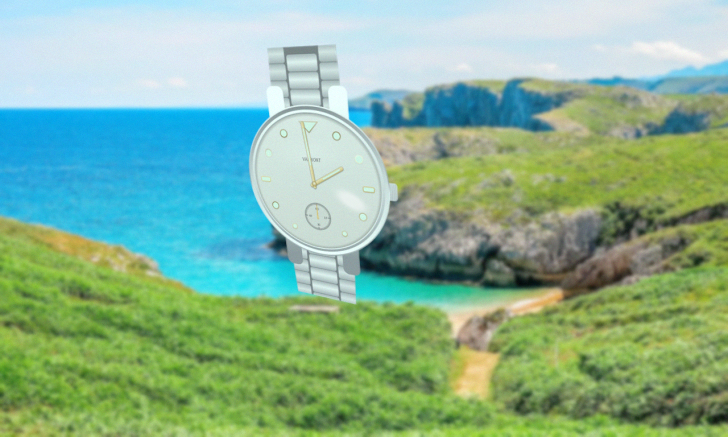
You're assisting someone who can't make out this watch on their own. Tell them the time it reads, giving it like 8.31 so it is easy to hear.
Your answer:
1.59
